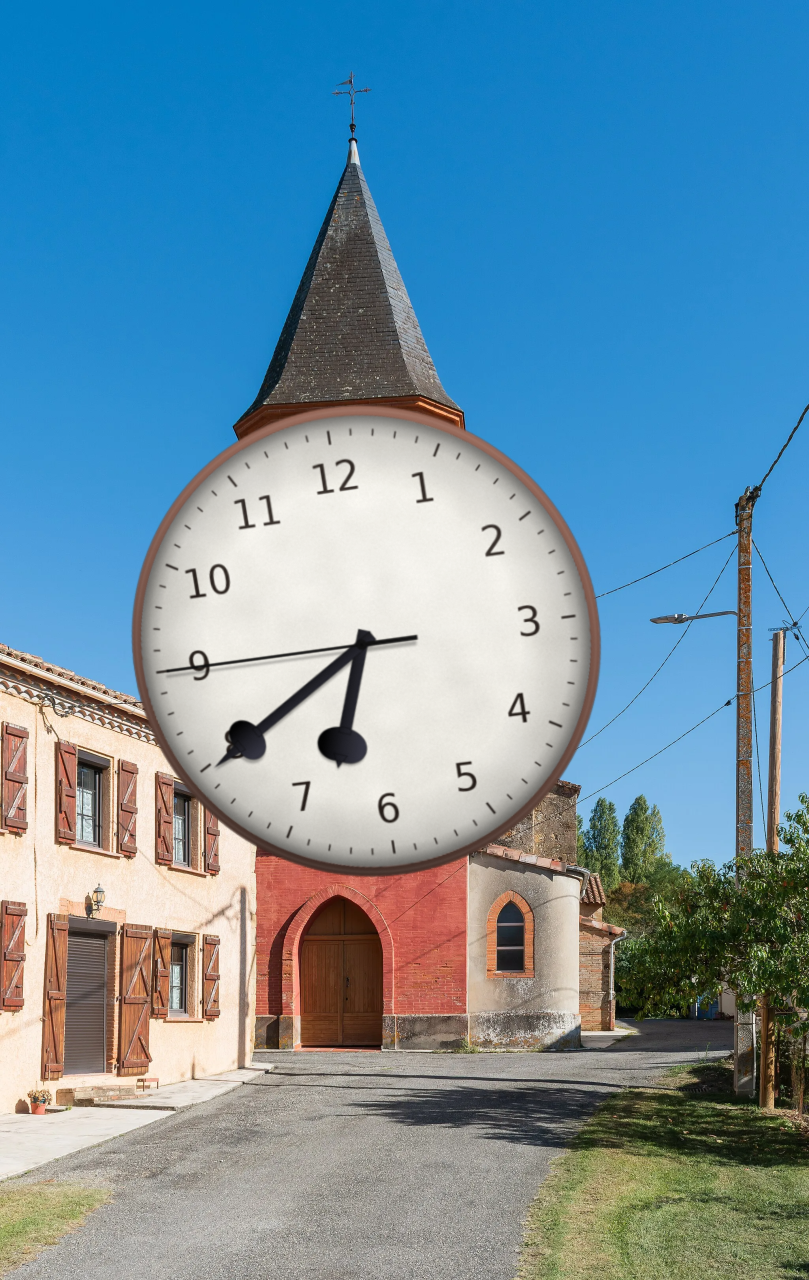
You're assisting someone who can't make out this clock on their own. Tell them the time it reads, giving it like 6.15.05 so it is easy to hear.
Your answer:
6.39.45
